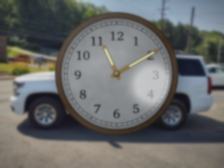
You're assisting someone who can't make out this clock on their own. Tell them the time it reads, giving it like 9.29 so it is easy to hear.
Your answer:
11.10
